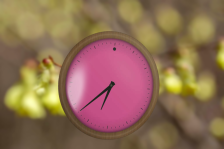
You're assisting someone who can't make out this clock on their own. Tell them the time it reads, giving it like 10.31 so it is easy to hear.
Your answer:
6.38
